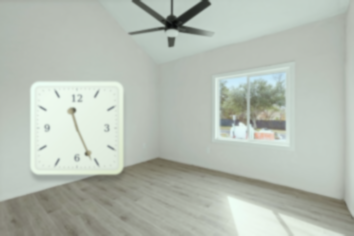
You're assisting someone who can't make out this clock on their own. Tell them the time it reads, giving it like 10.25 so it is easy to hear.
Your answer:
11.26
